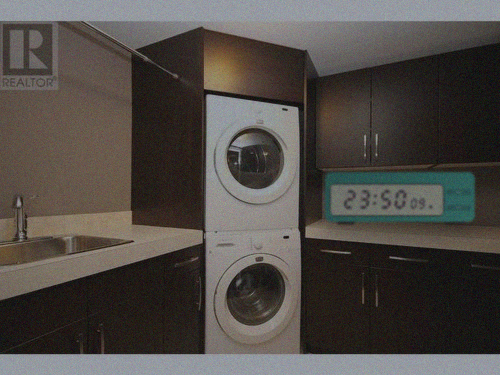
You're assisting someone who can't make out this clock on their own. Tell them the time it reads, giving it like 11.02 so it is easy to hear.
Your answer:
23.50
